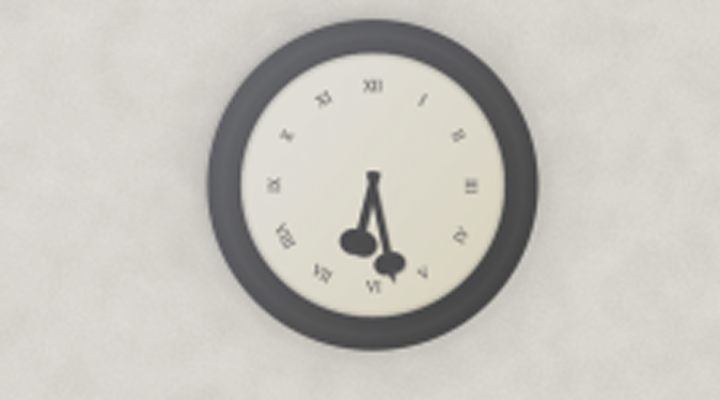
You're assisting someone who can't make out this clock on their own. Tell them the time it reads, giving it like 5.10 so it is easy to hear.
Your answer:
6.28
